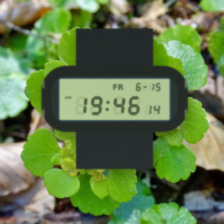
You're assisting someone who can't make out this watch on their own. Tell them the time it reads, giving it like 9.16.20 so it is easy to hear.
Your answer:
19.46.14
